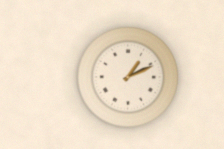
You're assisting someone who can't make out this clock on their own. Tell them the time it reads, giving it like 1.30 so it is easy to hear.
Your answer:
1.11
